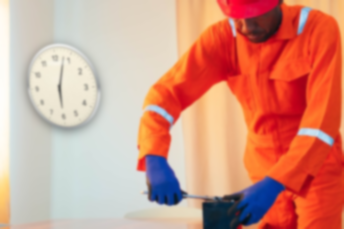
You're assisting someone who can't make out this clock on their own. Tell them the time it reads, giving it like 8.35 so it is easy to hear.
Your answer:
6.03
